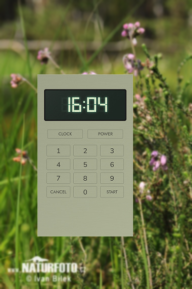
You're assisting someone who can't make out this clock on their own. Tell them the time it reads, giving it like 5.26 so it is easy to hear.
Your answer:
16.04
